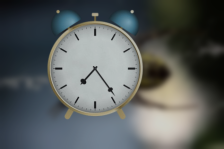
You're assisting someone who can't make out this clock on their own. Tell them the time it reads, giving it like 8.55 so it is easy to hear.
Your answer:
7.24
